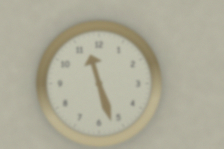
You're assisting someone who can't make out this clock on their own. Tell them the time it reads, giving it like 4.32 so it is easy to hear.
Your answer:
11.27
